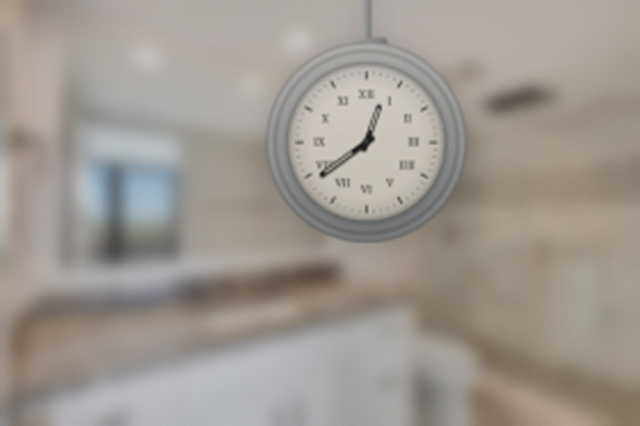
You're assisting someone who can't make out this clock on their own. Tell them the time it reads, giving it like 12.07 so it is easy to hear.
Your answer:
12.39
